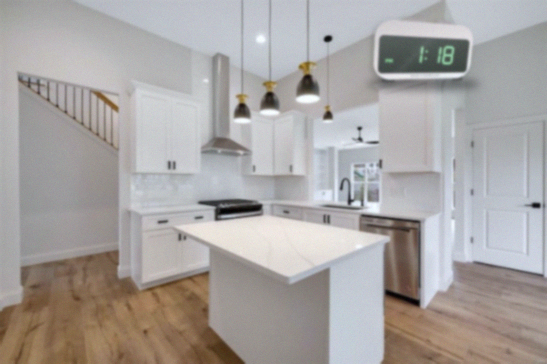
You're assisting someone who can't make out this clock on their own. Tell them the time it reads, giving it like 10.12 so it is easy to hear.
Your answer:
1.18
